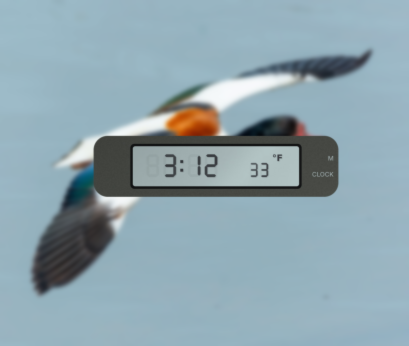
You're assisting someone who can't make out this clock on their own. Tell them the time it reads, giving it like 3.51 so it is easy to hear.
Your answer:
3.12
